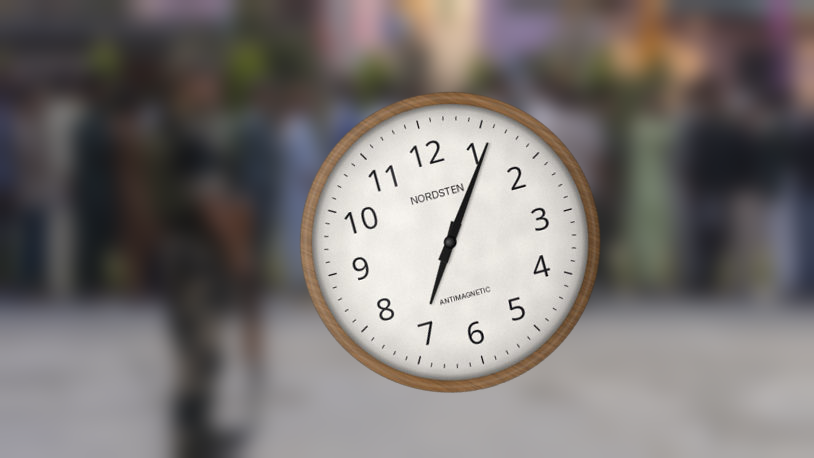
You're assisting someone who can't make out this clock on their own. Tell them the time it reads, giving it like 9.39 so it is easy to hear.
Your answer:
7.06
